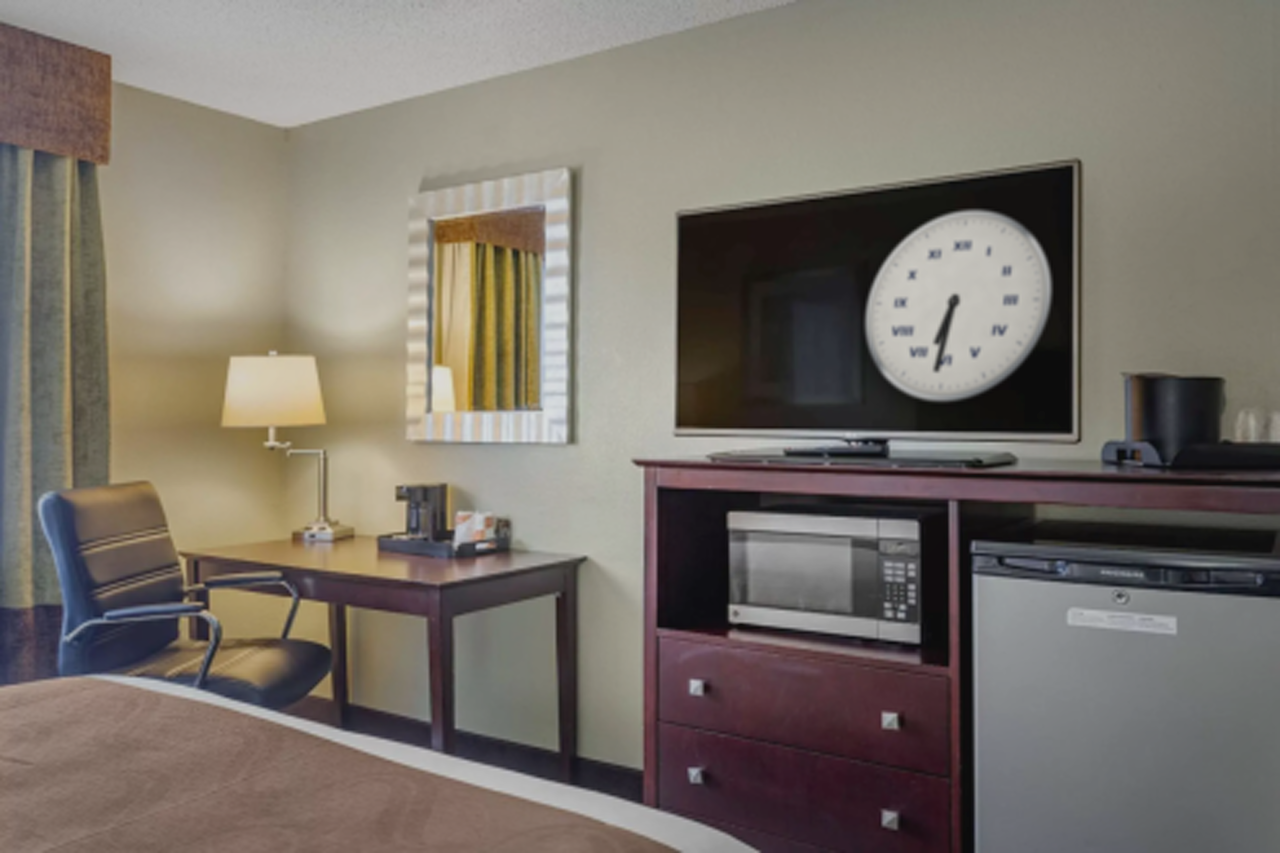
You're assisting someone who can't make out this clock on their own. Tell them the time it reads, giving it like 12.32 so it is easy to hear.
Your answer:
6.31
